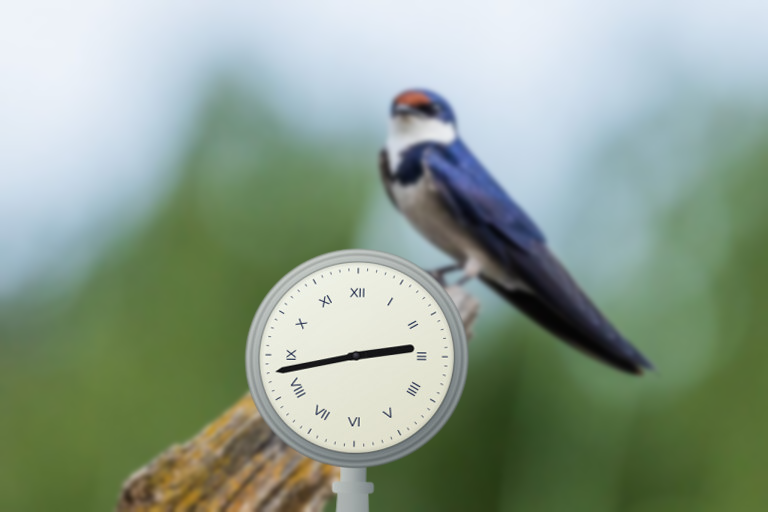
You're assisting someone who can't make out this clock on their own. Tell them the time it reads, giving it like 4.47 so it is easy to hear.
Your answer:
2.43
